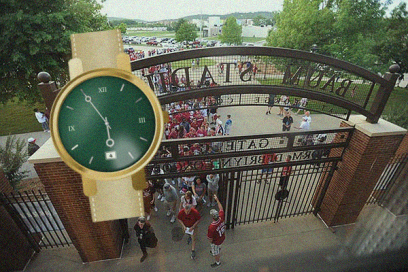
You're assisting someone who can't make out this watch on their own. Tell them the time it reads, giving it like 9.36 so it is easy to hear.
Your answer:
5.55
